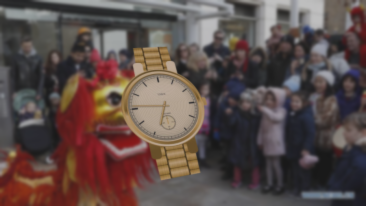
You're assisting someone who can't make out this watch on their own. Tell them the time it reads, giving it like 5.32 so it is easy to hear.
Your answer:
6.46
